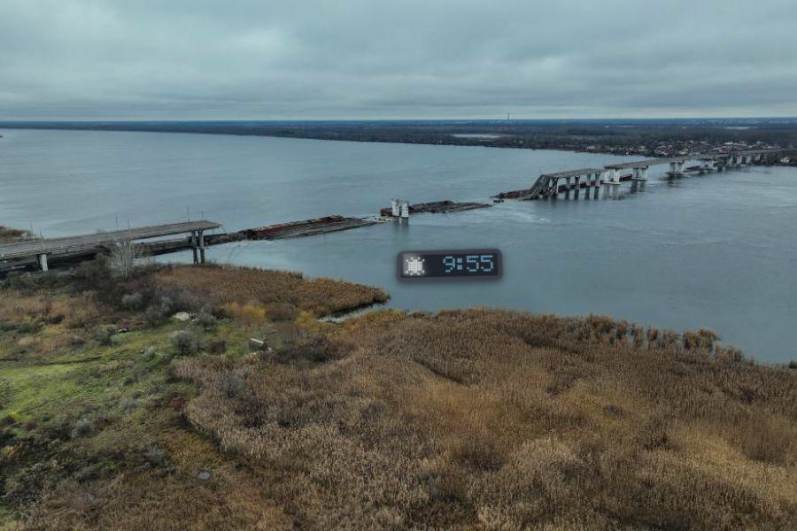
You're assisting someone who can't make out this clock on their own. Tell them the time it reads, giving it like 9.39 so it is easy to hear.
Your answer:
9.55
